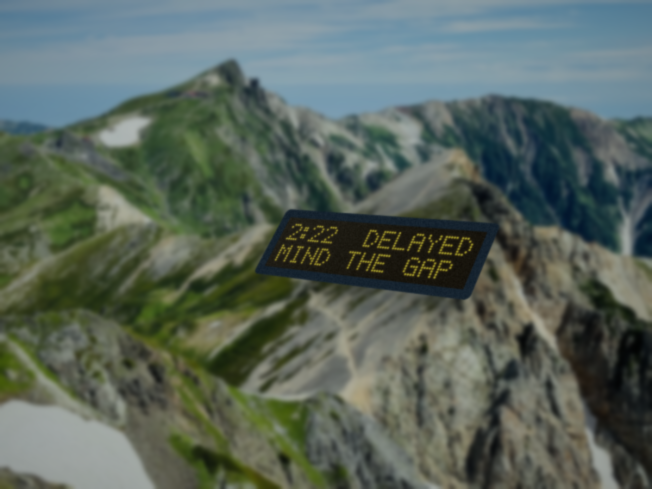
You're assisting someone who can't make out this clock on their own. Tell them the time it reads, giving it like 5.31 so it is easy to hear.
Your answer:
2.22
